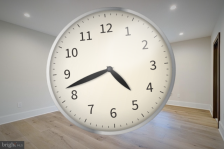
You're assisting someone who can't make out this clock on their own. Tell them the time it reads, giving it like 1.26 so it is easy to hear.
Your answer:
4.42
